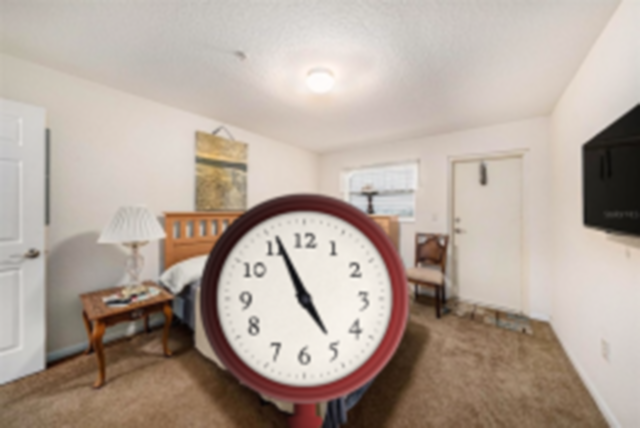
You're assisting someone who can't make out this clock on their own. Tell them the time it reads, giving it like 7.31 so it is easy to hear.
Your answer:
4.56
